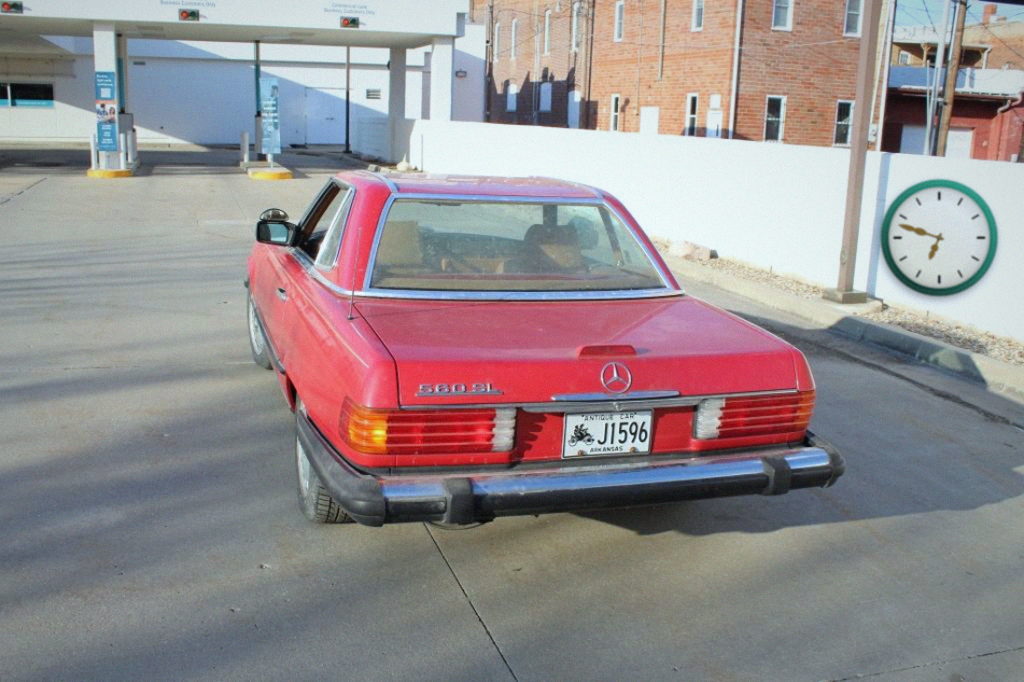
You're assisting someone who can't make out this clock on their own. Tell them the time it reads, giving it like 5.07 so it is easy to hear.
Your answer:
6.48
